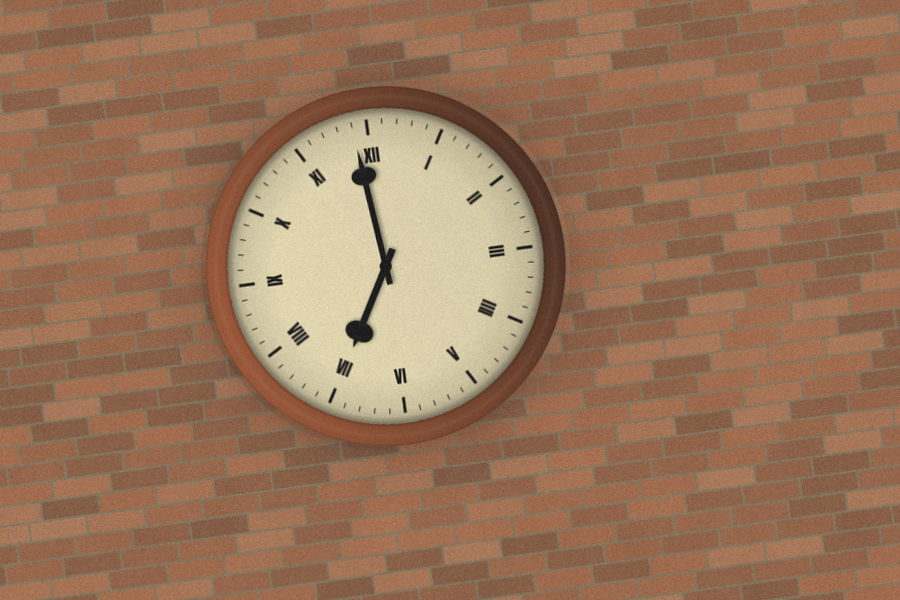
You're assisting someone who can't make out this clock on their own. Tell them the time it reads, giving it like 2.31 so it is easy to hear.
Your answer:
6.59
